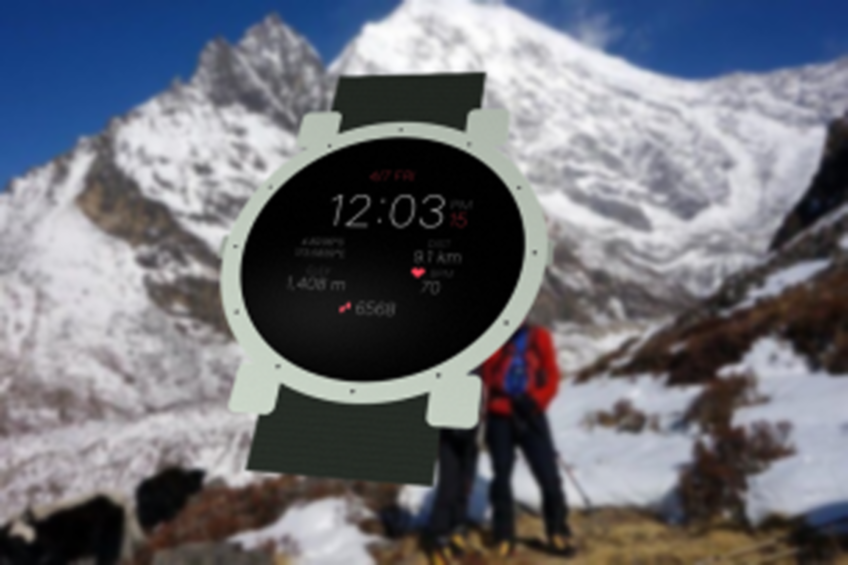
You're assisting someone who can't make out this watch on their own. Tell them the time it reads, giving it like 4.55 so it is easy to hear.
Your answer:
12.03
